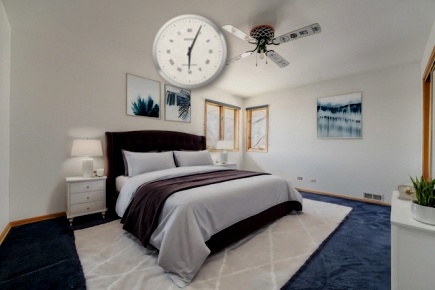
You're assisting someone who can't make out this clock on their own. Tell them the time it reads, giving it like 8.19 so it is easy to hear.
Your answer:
6.04
